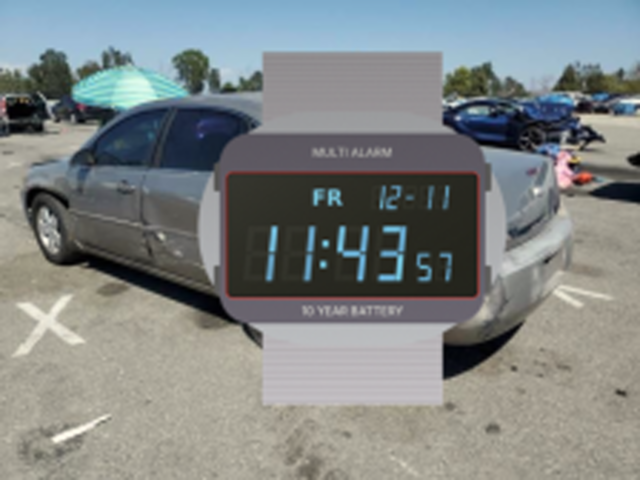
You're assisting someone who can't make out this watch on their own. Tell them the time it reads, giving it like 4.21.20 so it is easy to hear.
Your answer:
11.43.57
